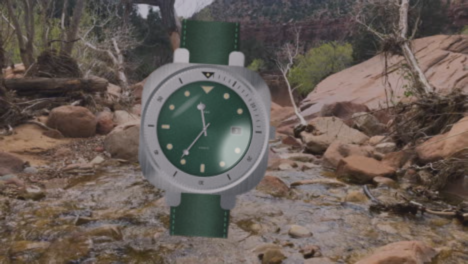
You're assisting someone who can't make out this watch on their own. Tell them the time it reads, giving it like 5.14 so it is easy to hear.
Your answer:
11.36
